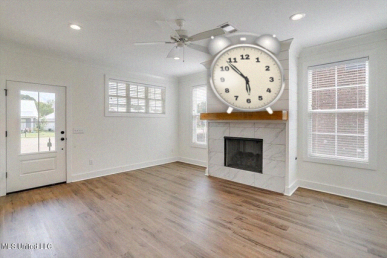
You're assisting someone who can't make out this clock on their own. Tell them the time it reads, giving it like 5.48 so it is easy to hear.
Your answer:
5.53
